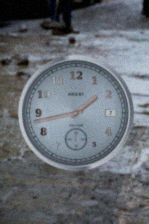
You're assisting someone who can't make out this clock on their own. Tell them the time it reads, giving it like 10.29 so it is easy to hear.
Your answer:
1.43
